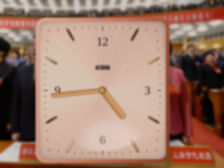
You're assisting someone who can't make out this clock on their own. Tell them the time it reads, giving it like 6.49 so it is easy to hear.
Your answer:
4.44
